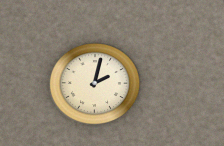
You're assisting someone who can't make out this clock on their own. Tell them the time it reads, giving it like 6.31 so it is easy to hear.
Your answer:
2.02
